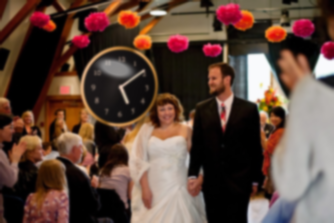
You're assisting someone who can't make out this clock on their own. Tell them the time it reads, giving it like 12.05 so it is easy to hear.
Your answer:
5.09
